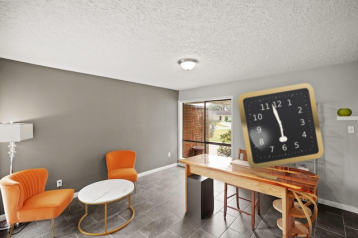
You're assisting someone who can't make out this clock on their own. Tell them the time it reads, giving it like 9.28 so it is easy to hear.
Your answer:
5.58
